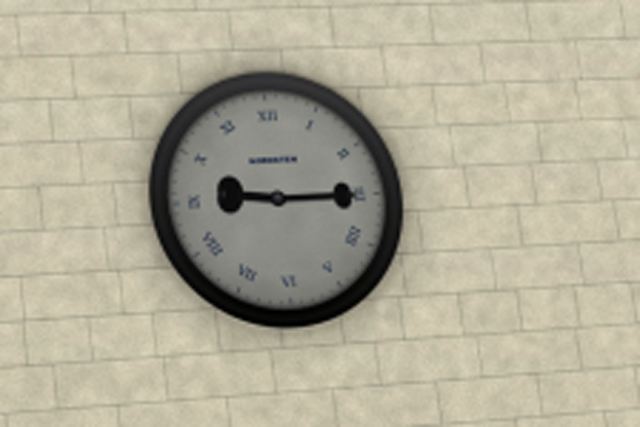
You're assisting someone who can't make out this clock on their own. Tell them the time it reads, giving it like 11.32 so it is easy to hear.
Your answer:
9.15
